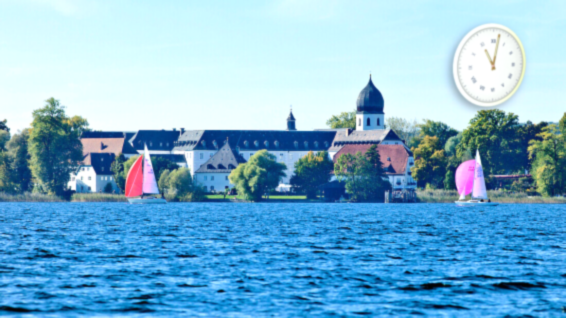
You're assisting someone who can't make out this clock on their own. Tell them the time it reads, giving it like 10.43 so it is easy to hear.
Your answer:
11.02
